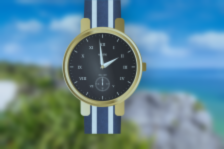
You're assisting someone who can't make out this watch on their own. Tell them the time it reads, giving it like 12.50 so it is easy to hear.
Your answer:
1.59
